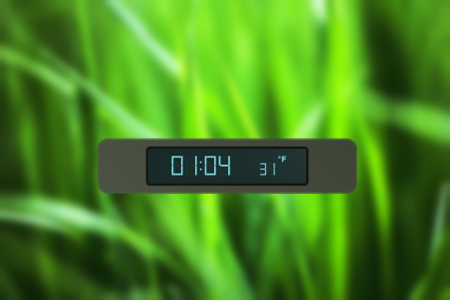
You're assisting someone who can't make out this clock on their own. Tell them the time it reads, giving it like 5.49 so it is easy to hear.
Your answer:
1.04
